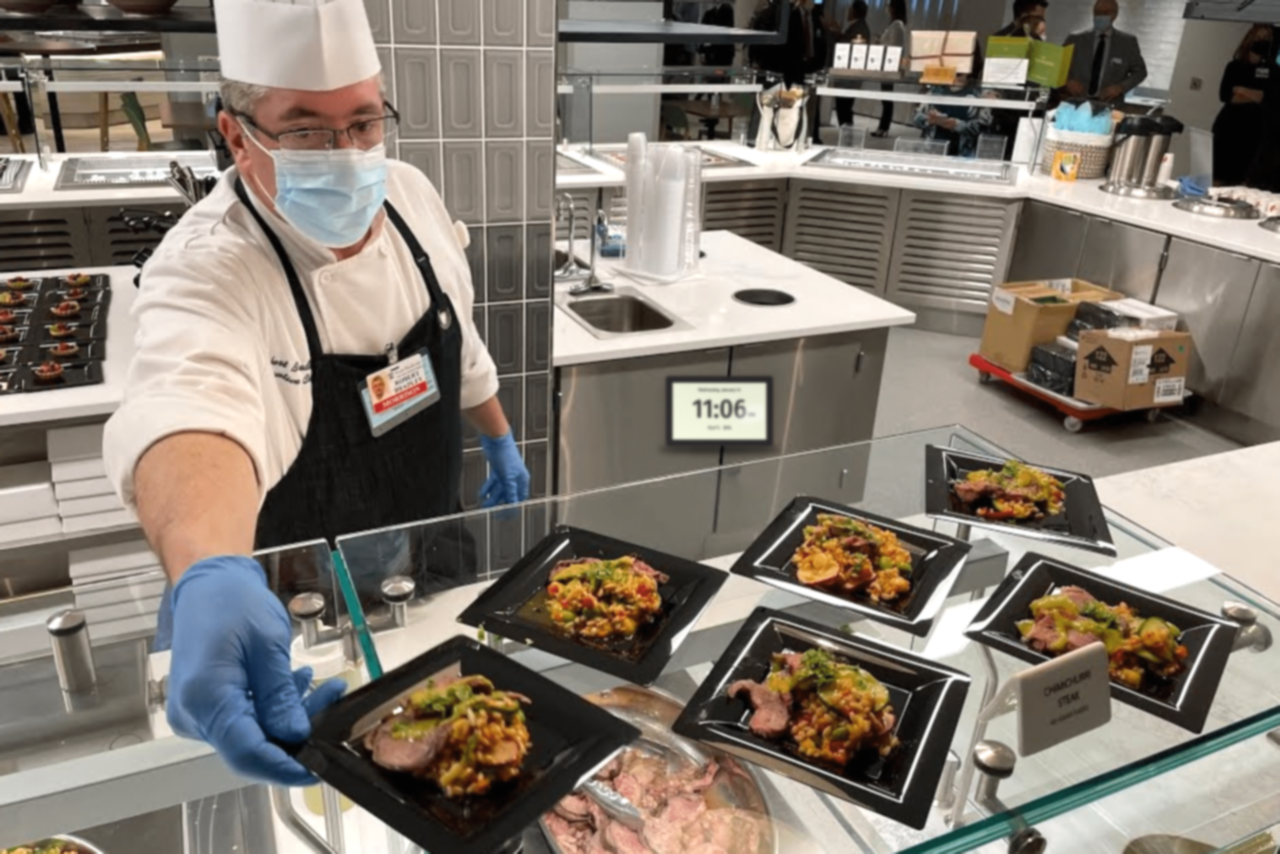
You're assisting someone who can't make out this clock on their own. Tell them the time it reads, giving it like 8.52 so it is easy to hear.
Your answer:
11.06
